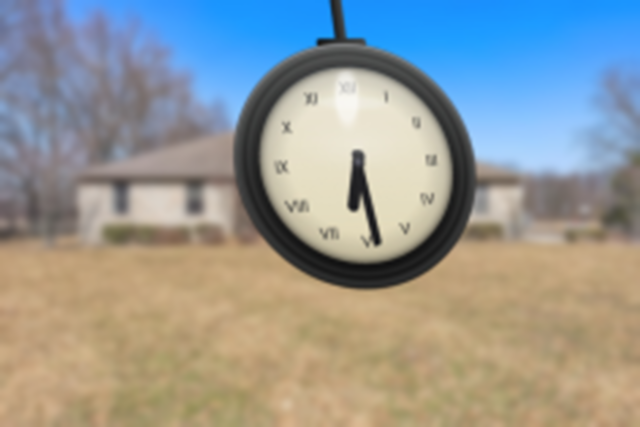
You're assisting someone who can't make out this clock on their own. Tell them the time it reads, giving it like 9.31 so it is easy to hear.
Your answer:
6.29
